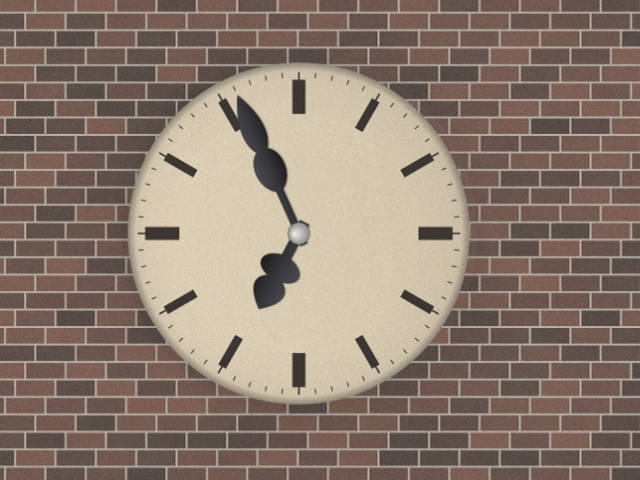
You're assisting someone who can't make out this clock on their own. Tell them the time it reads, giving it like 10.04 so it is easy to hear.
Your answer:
6.56
